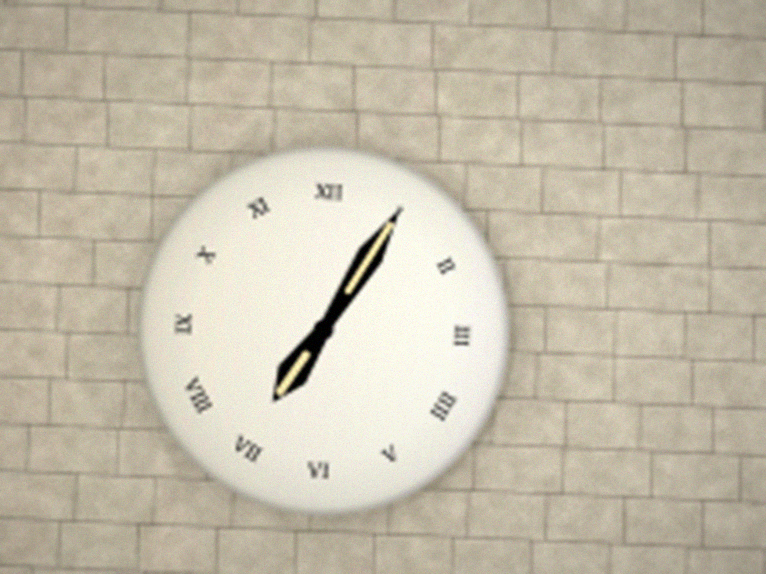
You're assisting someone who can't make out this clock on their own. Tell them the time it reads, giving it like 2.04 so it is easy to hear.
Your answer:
7.05
